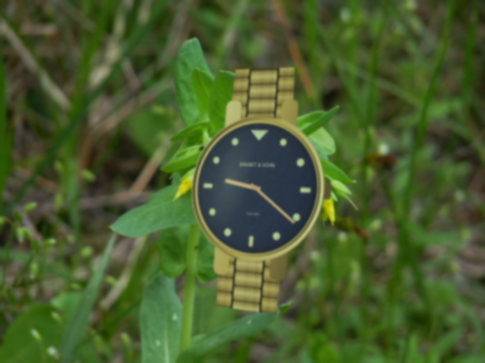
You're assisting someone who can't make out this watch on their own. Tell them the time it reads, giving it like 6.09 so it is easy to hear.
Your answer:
9.21
